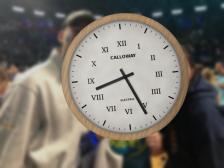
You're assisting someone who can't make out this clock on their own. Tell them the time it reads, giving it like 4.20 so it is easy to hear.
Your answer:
8.26
